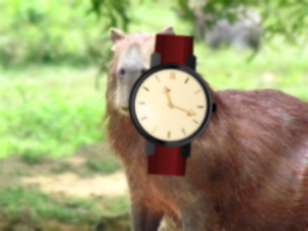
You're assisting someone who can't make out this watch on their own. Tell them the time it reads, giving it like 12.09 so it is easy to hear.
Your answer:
11.18
